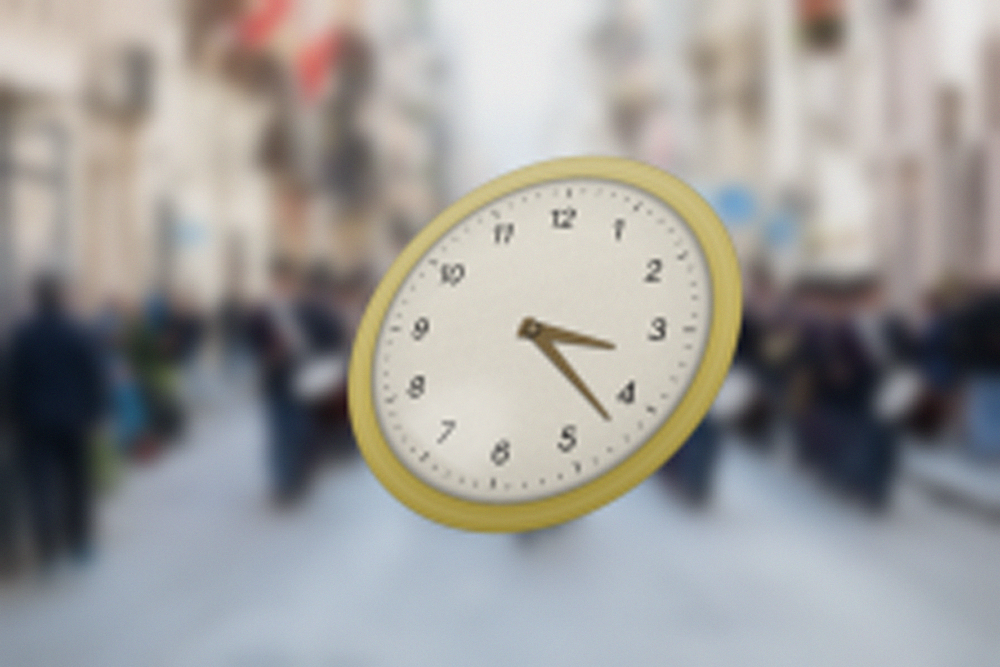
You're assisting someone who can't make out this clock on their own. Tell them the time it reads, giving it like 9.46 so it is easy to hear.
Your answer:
3.22
